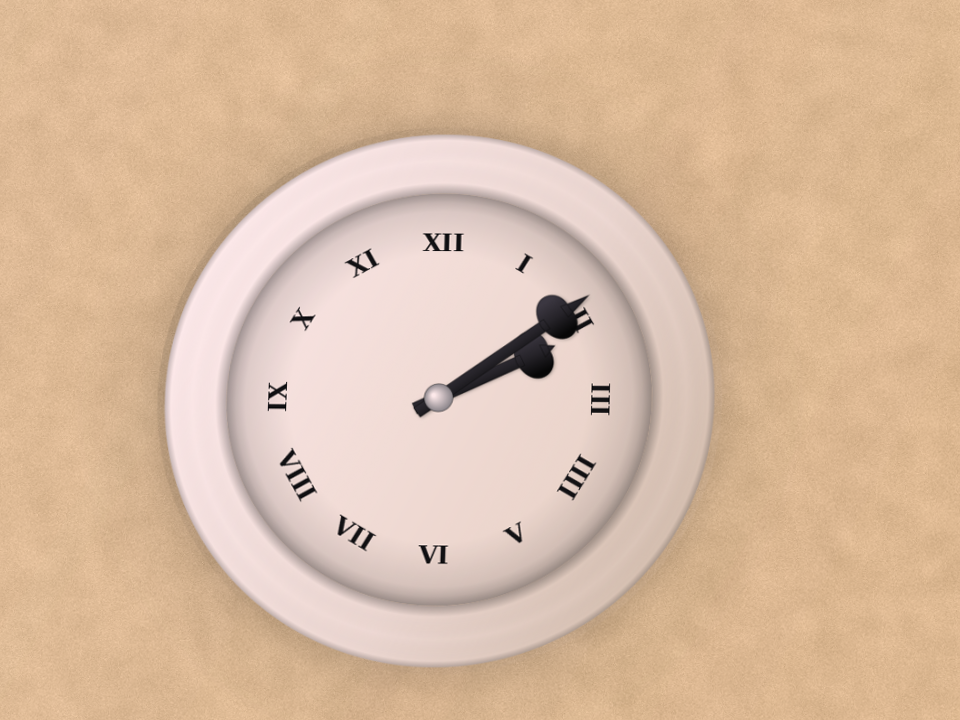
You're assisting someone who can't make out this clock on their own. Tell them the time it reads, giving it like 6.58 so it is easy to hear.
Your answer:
2.09
